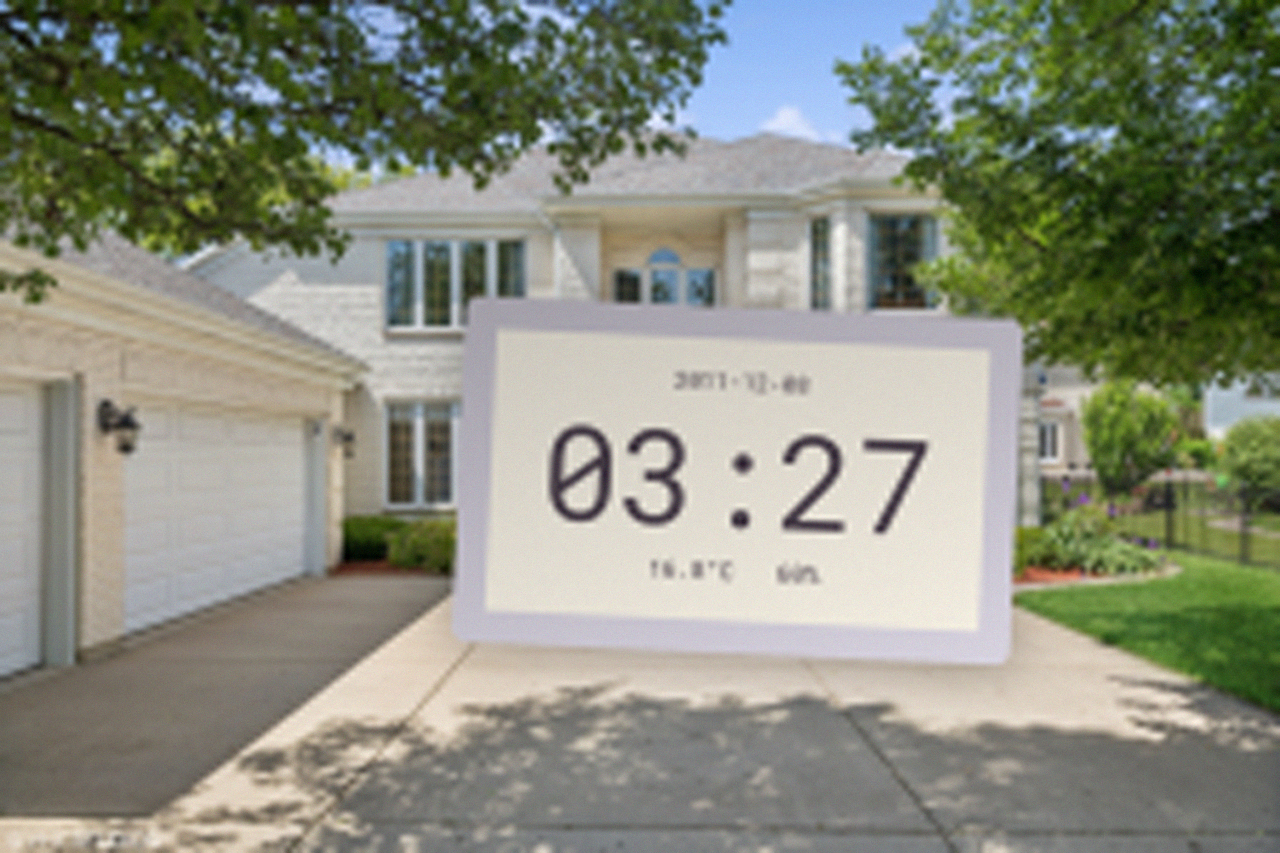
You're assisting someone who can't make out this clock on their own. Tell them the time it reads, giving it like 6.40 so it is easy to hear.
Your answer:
3.27
